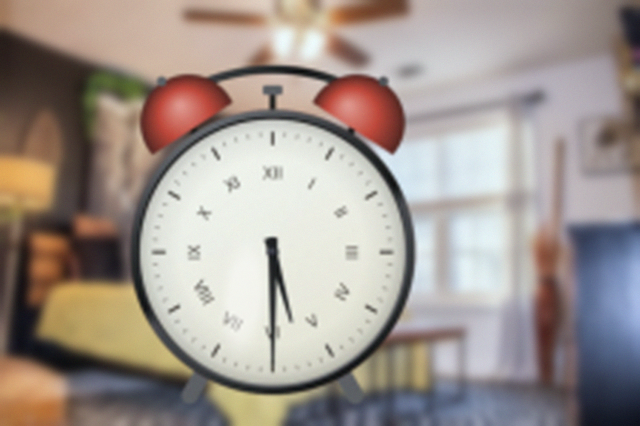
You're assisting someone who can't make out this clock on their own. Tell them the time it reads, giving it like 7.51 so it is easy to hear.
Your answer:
5.30
